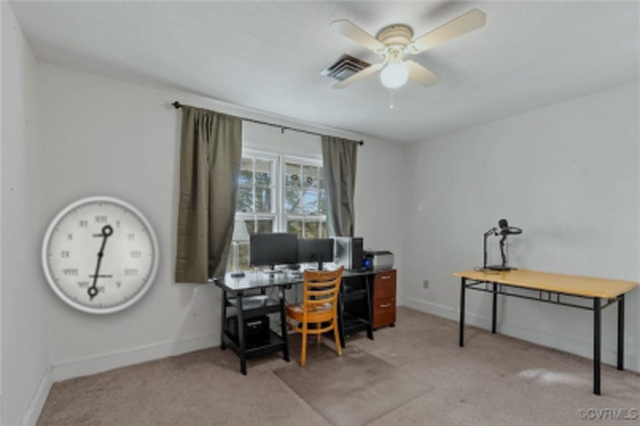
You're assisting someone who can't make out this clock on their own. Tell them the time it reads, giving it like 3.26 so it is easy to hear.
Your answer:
12.32
